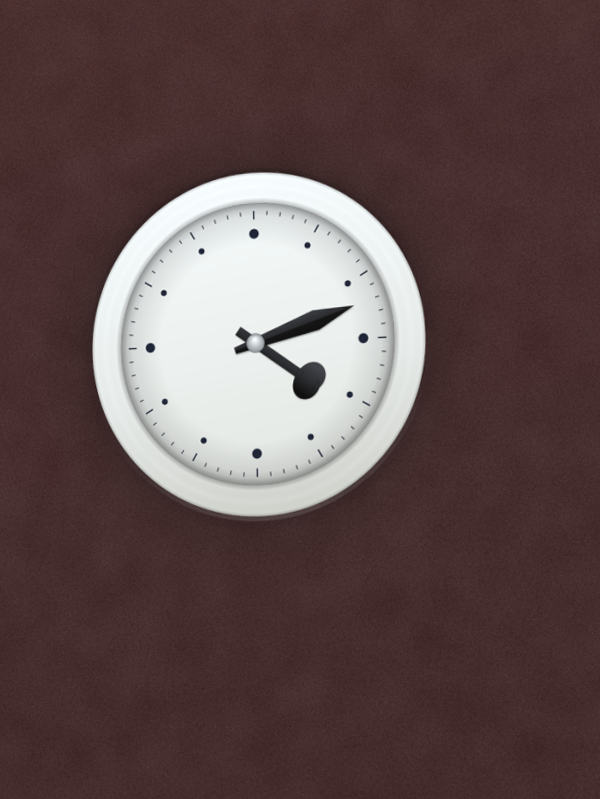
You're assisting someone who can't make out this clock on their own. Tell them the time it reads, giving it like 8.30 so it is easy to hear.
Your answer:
4.12
